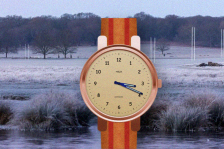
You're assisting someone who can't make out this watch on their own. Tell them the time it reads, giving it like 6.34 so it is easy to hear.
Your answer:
3.19
